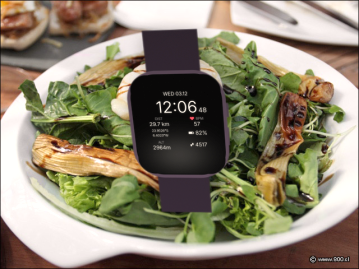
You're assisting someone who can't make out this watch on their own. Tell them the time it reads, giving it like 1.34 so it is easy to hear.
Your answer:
12.06
